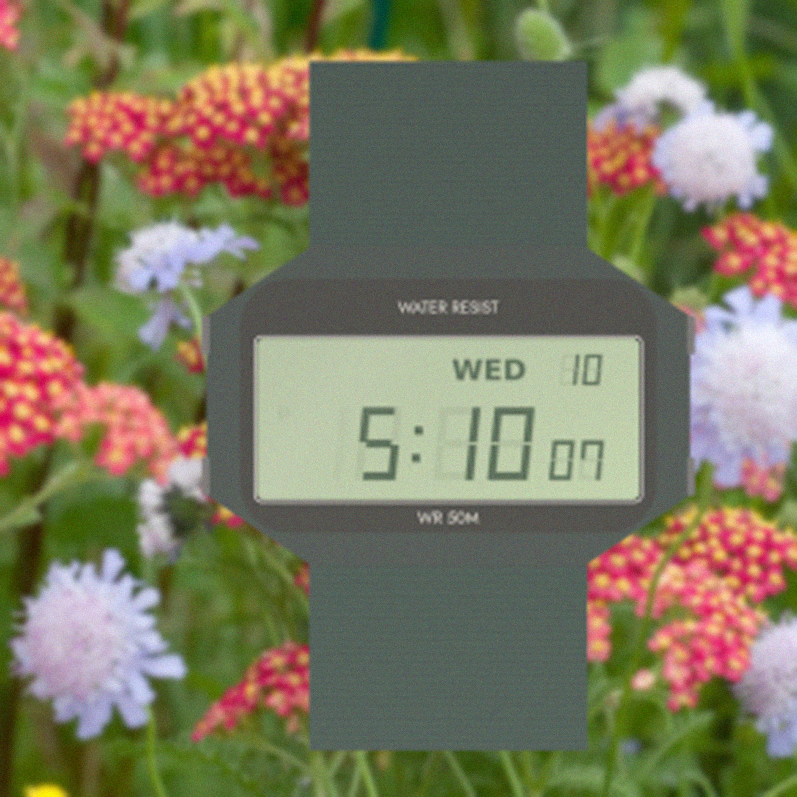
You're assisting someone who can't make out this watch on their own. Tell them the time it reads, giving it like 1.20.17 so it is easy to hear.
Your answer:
5.10.07
